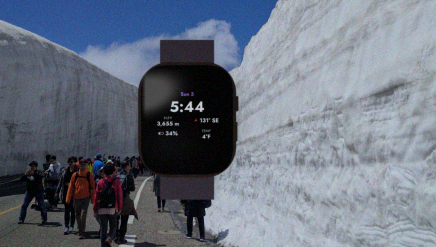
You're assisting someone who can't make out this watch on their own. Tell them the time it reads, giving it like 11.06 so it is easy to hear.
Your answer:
5.44
